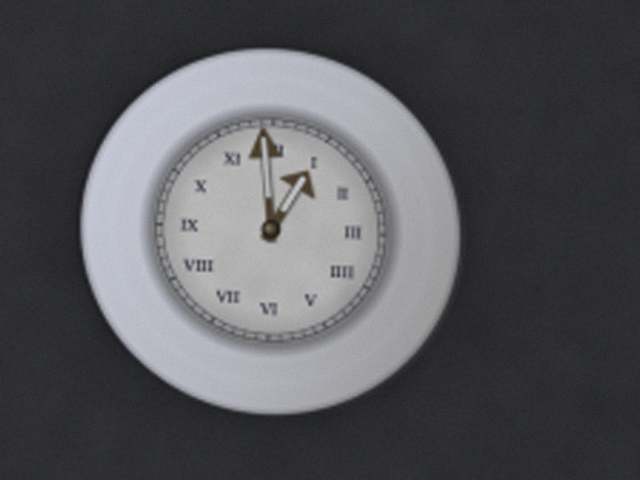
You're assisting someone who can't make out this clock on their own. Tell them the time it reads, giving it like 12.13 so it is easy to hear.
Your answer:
12.59
